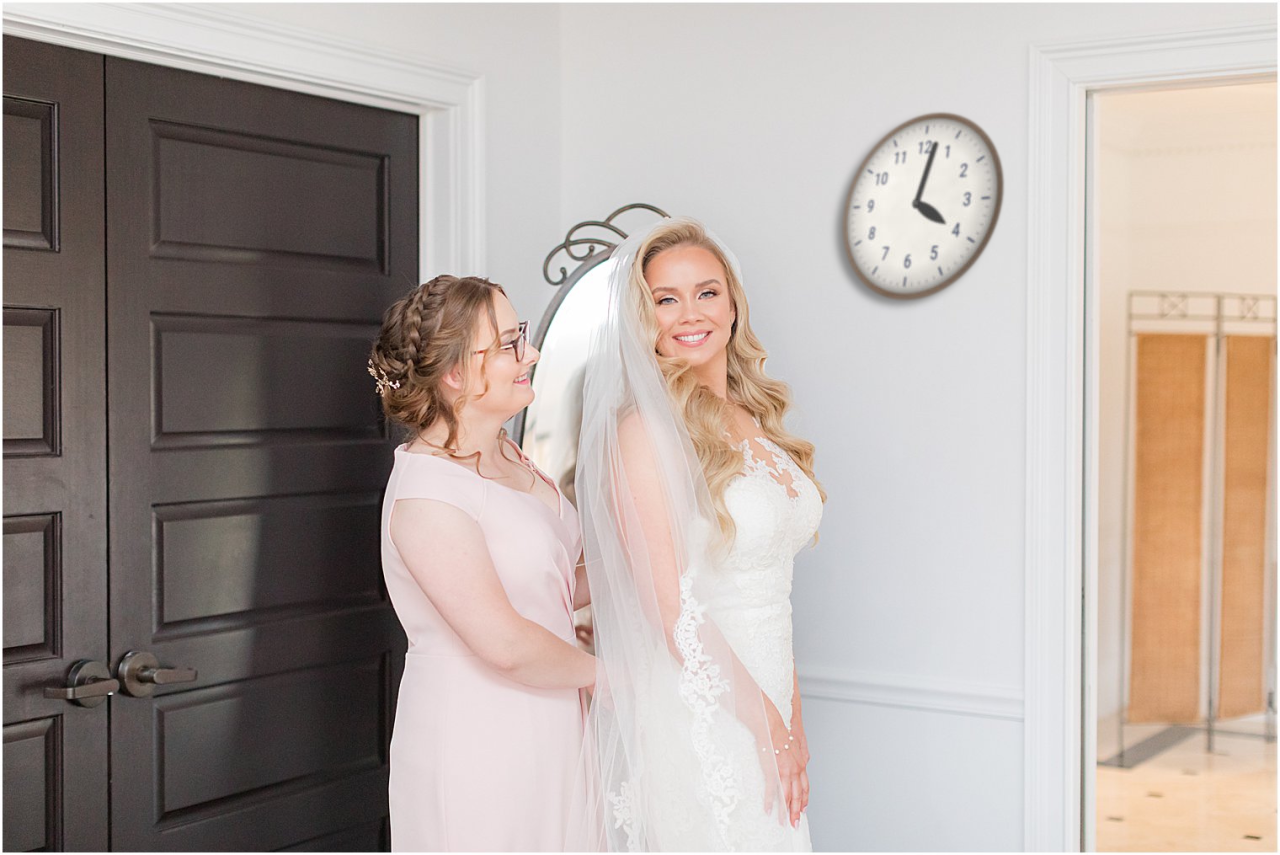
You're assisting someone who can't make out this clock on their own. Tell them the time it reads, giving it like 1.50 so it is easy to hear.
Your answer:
4.02
